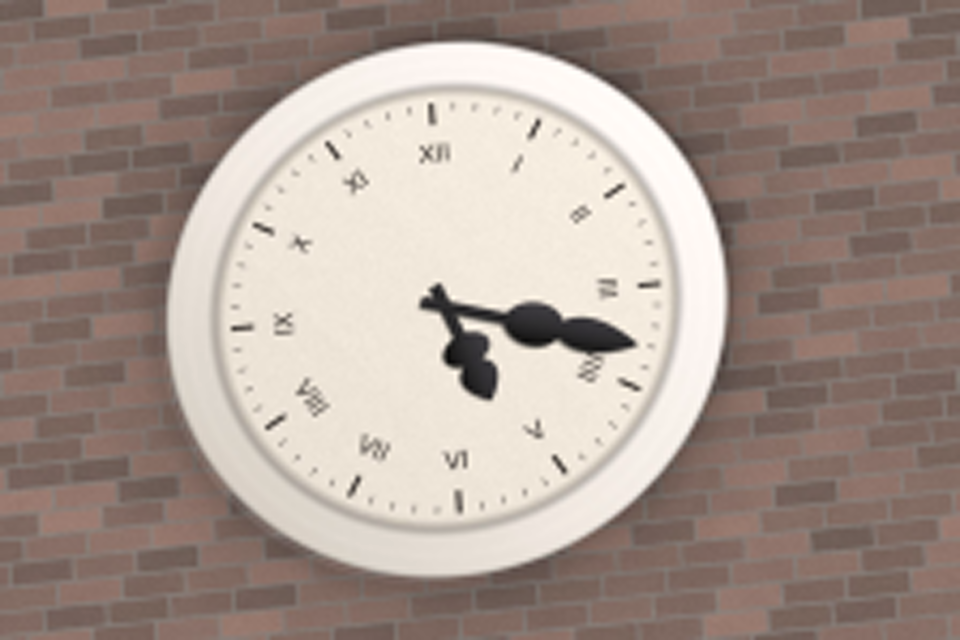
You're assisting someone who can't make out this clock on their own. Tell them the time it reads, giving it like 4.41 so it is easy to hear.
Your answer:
5.18
